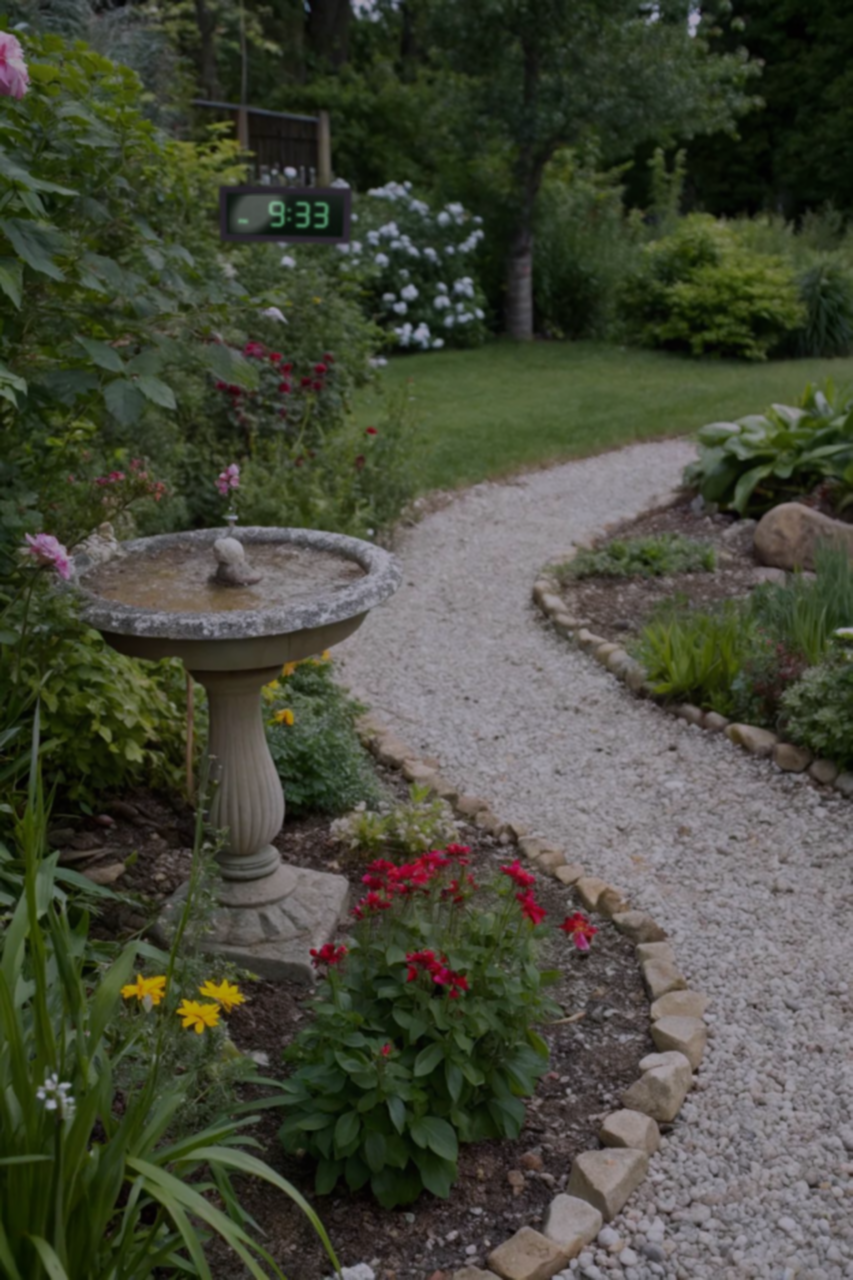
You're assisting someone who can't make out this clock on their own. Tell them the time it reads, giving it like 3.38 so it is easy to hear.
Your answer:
9.33
